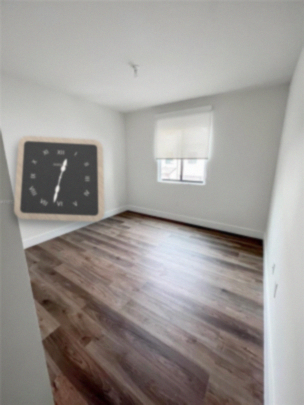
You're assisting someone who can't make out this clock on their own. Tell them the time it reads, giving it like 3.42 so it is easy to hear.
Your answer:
12.32
